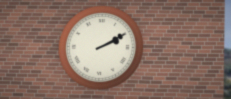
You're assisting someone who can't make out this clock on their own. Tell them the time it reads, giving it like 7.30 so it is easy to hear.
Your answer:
2.10
